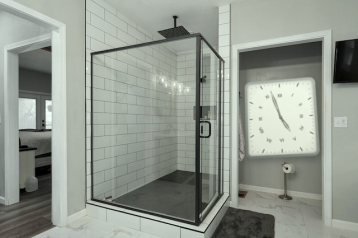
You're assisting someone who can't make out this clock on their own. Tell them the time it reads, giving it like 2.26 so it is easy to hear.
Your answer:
4.57
